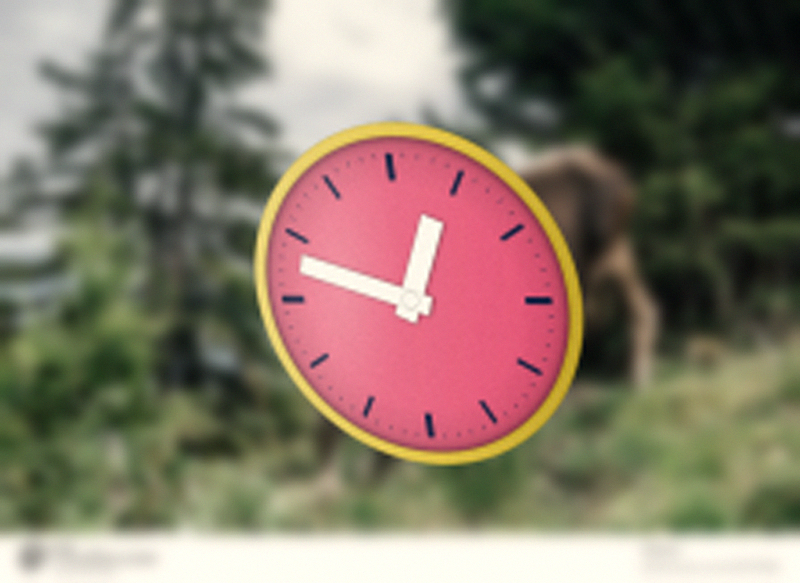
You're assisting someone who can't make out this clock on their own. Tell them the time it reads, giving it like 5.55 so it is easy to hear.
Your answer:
12.48
